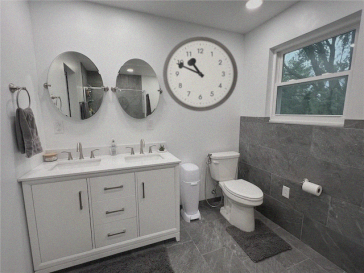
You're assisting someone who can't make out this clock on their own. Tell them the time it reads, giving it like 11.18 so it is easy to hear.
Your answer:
10.49
